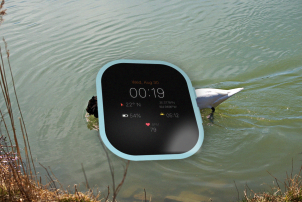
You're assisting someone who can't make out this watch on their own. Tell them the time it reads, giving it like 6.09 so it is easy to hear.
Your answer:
0.19
